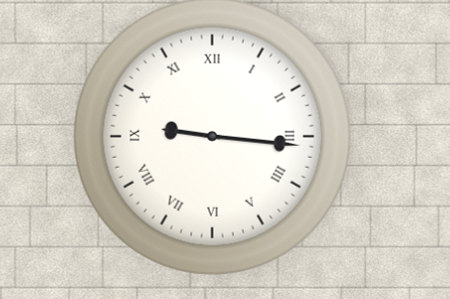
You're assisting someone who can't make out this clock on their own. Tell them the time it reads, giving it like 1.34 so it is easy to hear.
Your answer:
9.16
